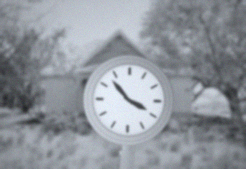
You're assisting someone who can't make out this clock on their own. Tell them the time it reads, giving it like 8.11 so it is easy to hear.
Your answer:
3.53
